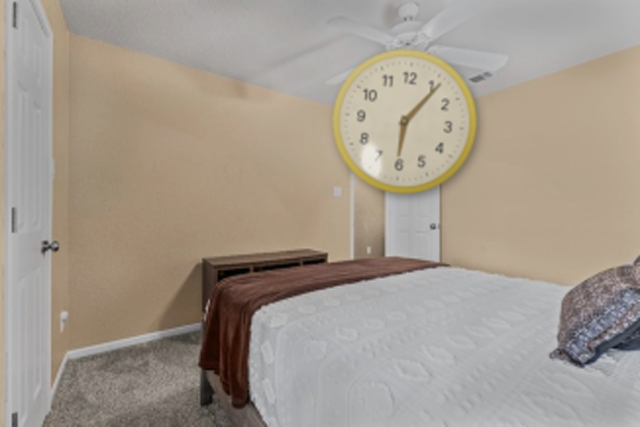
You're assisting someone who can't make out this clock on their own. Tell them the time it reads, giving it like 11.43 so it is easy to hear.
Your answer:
6.06
